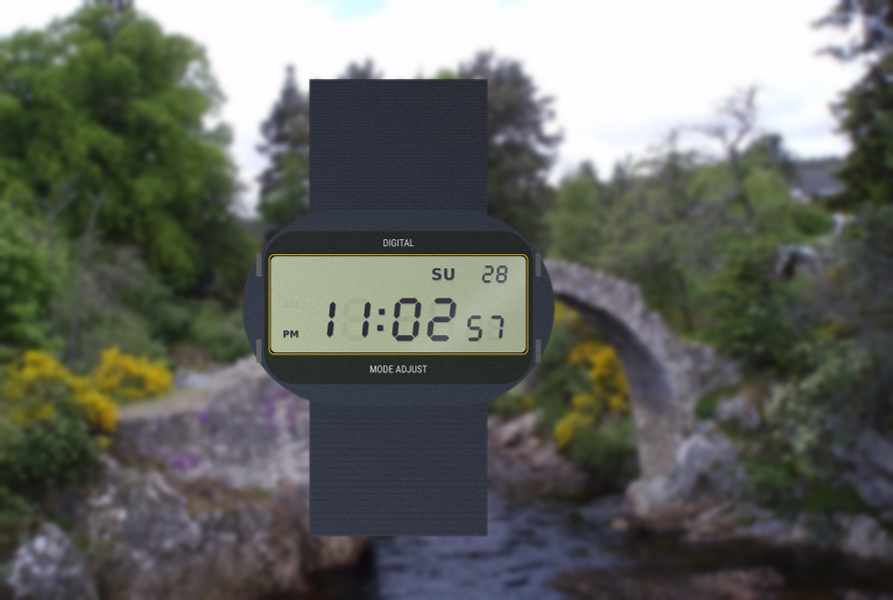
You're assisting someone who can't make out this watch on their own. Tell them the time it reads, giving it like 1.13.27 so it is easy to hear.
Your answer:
11.02.57
